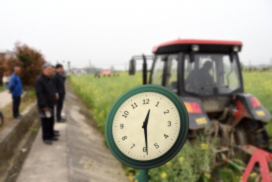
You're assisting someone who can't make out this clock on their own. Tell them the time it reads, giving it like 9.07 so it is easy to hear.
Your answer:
12.29
